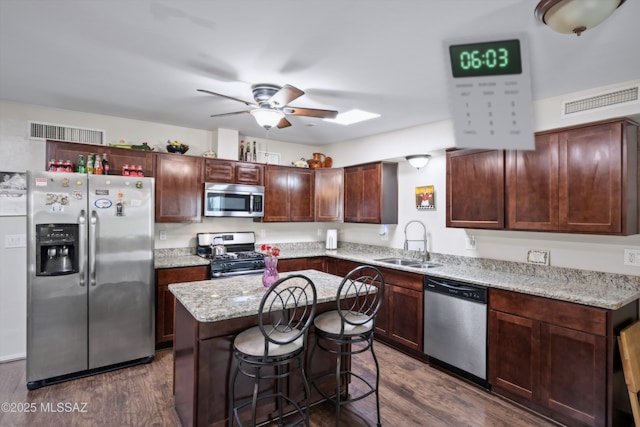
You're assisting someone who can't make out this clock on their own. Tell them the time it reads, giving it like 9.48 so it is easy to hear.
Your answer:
6.03
